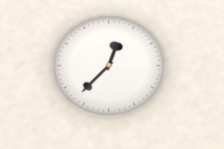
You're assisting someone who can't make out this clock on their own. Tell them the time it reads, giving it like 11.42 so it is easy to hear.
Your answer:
12.37
